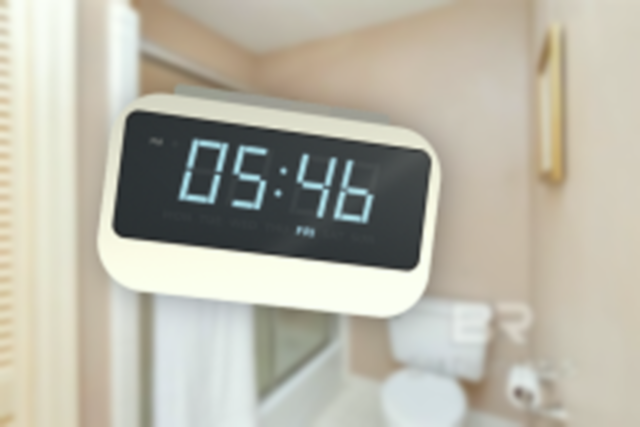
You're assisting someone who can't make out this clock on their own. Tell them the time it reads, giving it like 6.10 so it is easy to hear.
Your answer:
5.46
